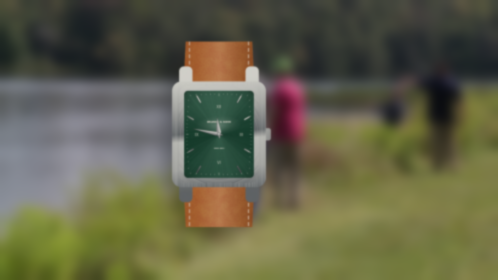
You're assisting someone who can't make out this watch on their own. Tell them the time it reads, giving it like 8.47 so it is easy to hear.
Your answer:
11.47
